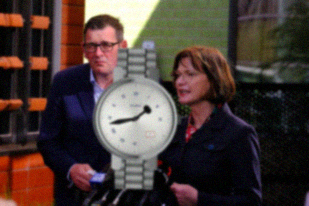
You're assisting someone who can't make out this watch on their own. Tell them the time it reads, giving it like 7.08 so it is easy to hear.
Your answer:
1.43
